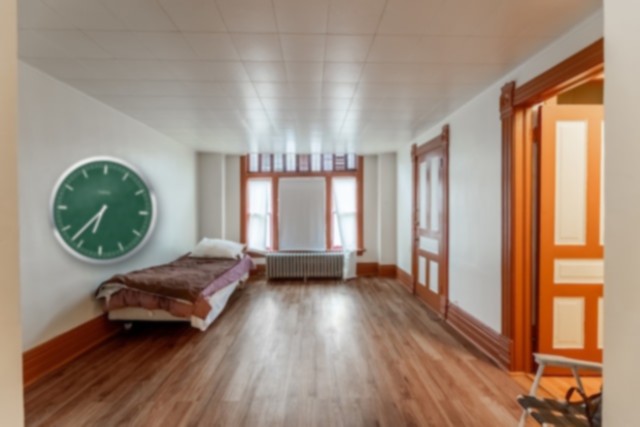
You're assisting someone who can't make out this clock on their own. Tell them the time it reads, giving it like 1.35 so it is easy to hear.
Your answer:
6.37
